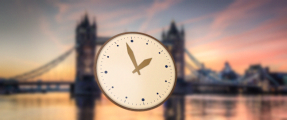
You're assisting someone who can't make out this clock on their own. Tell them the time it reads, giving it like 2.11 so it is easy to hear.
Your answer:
1.58
